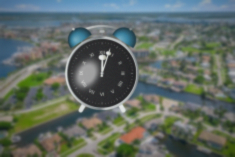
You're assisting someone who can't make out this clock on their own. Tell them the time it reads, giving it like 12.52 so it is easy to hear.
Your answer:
12.03
